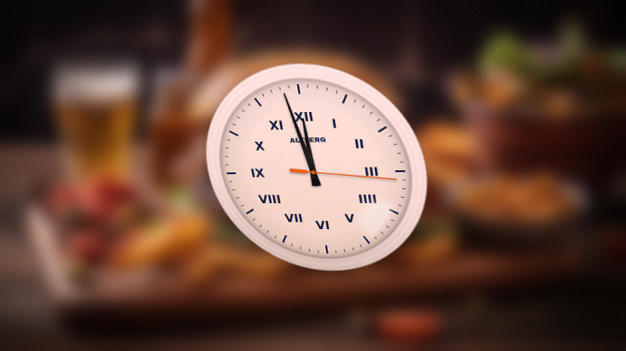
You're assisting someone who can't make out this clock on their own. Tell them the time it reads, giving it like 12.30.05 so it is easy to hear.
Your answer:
11.58.16
